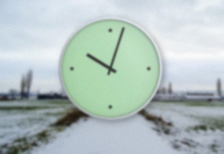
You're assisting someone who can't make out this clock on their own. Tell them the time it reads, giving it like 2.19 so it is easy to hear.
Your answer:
10.03
